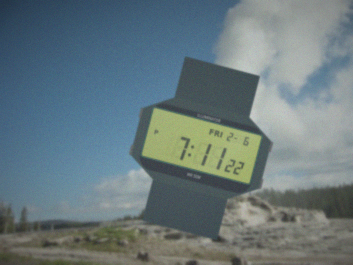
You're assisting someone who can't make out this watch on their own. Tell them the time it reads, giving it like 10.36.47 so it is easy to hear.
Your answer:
7.11.22
